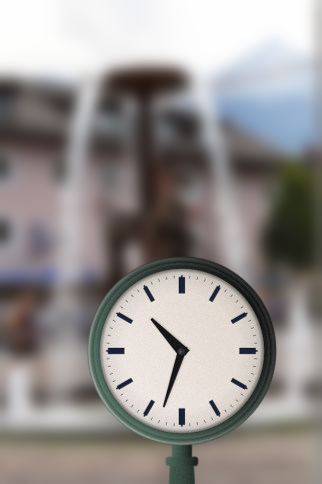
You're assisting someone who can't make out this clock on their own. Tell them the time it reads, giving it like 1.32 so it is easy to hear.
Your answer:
10.33
